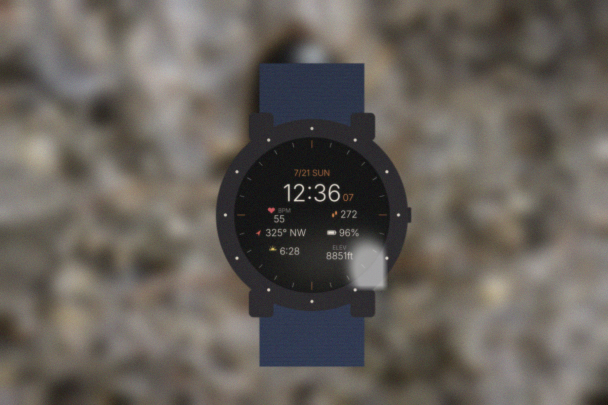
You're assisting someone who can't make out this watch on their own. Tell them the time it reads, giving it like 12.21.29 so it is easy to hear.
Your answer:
12.36.07
